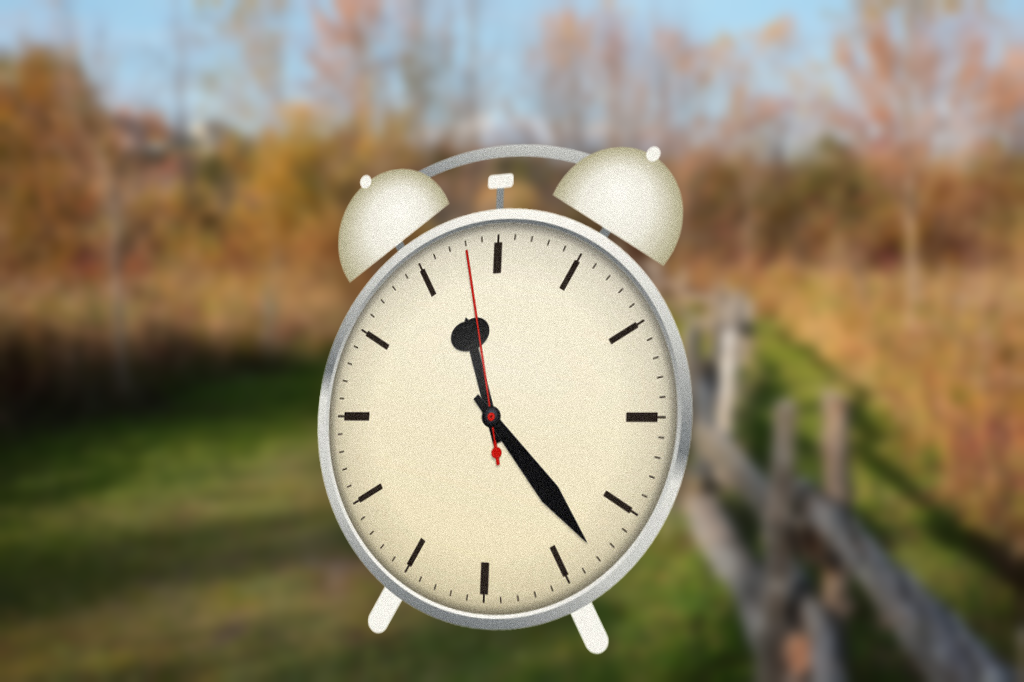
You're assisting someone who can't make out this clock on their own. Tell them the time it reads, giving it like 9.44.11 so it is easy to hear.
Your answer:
11.22.58
